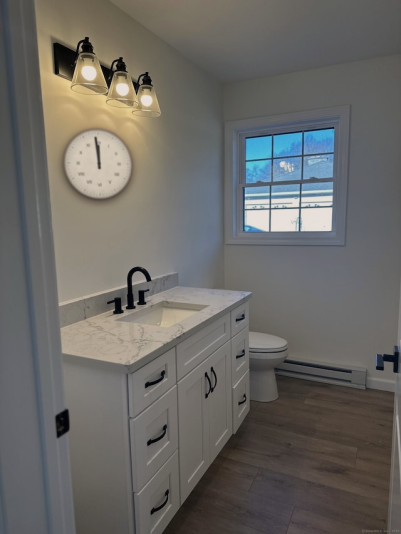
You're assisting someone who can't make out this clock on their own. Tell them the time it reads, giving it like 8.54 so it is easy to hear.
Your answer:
11.59
